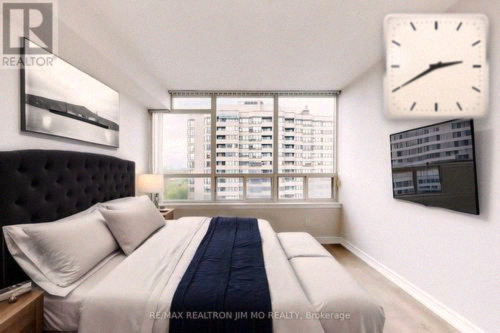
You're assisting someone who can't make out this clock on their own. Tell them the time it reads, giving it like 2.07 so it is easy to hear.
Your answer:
2.40
